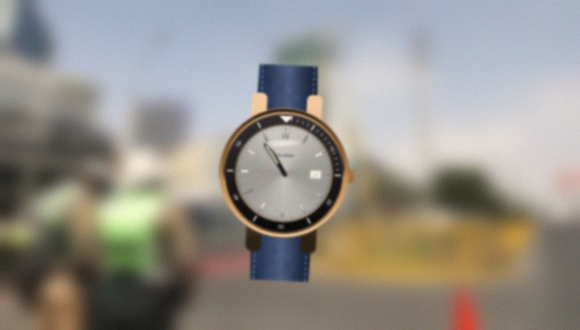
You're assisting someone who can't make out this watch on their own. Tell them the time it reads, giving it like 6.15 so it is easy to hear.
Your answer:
10.54
